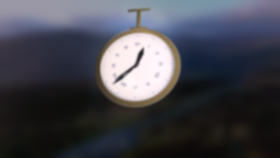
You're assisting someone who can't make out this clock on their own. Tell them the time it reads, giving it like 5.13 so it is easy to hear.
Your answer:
12.38
